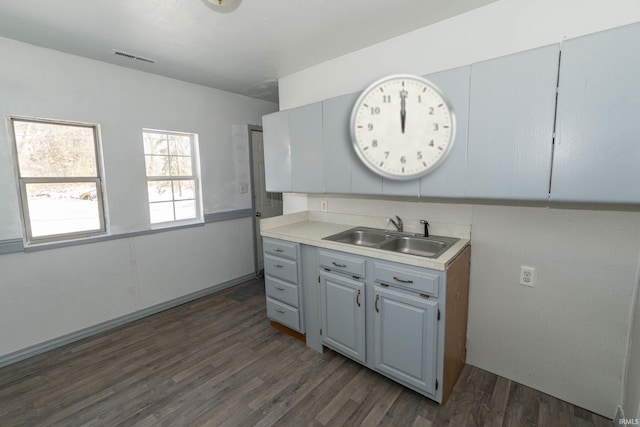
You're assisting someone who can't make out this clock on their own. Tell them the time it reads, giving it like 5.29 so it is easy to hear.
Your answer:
12.00
